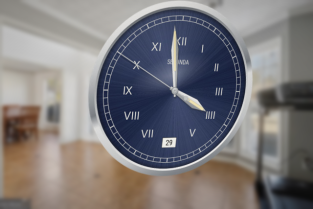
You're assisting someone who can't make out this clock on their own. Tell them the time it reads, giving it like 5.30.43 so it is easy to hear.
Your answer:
3.58.50
